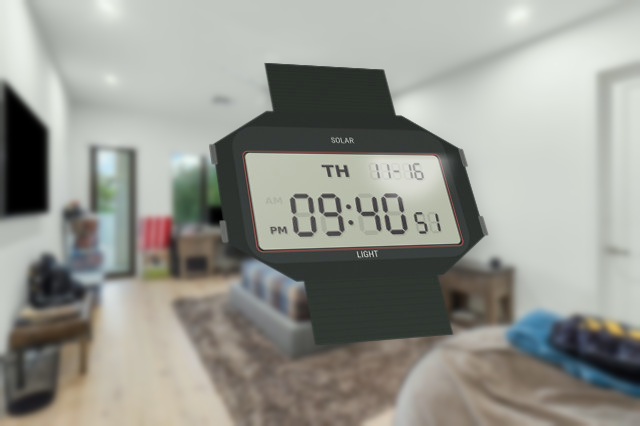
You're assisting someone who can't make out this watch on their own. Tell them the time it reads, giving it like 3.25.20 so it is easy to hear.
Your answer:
9.40.51
